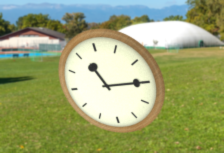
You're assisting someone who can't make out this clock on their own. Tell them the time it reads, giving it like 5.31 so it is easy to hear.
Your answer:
11.15
